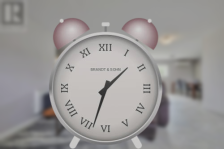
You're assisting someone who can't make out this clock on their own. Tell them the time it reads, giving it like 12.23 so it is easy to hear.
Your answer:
1.33
